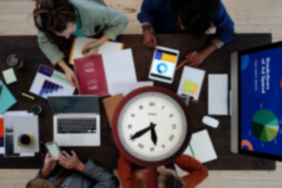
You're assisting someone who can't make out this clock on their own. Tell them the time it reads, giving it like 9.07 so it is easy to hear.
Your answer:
5.40
